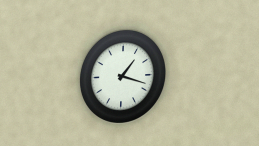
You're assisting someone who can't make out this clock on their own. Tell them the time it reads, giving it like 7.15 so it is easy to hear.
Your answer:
1.18
